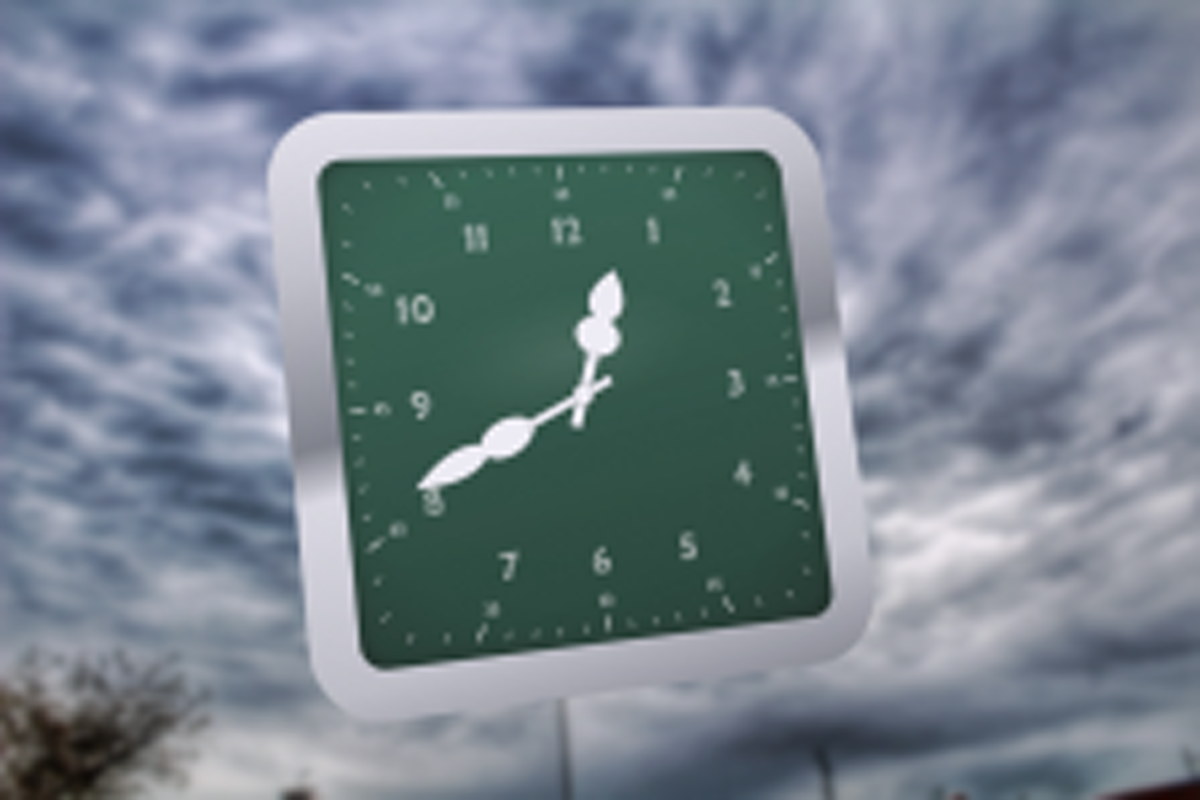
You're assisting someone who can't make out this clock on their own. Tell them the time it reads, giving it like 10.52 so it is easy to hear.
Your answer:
12.41
